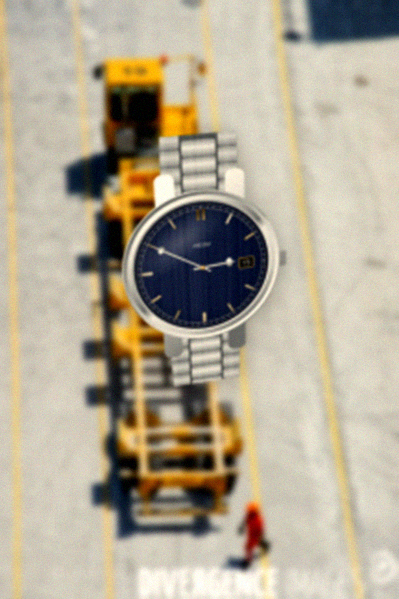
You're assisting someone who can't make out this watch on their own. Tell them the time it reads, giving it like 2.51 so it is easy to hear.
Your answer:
2.50
